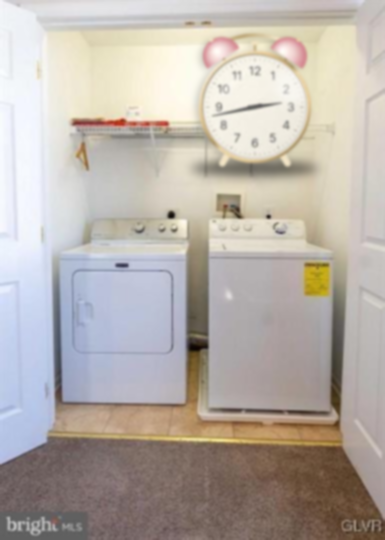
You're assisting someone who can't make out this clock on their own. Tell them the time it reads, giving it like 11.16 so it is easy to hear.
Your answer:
2.43
